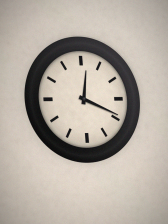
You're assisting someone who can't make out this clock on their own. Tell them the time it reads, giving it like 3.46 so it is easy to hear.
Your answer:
12.19
